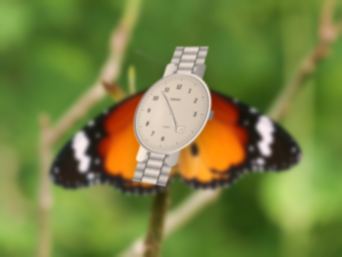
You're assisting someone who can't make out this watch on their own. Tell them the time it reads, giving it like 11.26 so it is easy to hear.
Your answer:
4.53
